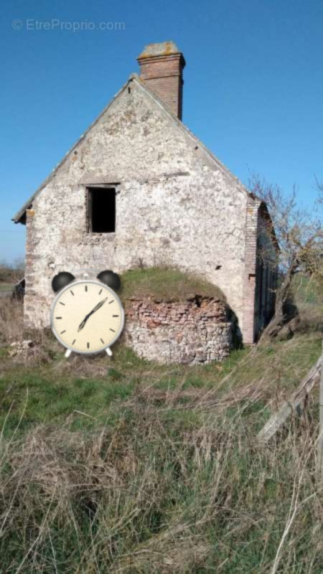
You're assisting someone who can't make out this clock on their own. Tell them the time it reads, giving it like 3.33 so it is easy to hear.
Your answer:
7.08
